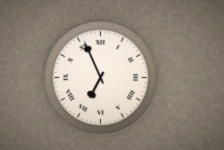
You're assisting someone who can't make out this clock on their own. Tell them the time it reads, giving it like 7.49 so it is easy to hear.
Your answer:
6.56
